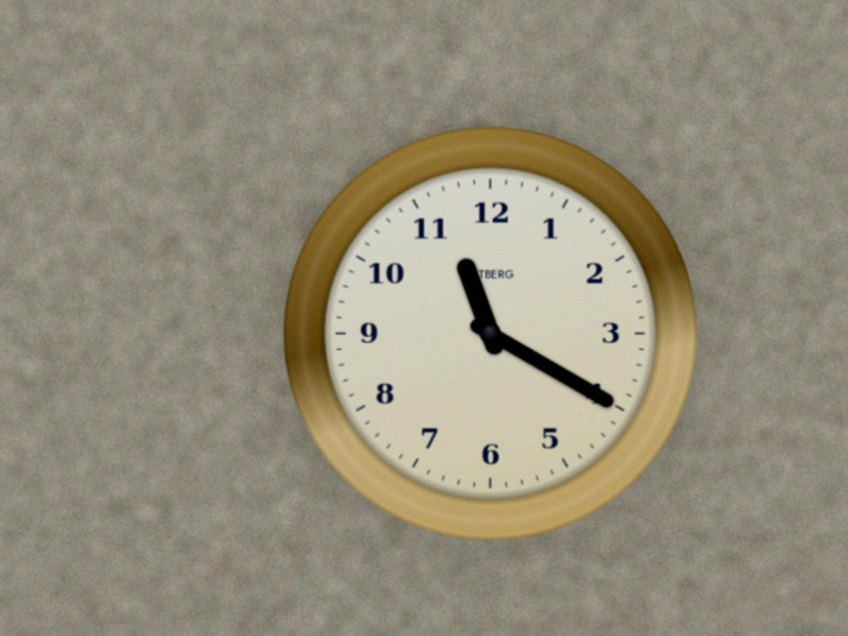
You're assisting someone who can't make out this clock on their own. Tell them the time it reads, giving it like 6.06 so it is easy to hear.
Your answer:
11.20
